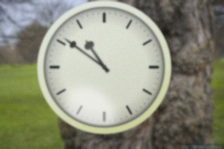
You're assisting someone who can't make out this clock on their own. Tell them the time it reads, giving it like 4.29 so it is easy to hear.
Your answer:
10.51
